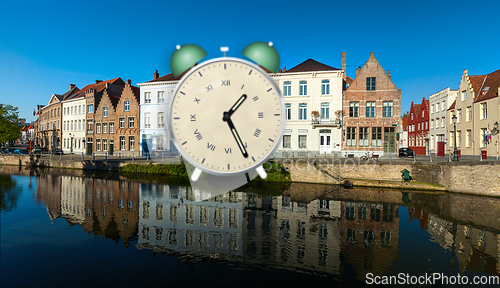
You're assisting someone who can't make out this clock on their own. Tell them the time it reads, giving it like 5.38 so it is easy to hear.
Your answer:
1.26
